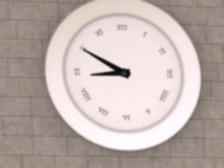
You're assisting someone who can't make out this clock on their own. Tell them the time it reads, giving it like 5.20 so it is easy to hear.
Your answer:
8.50
